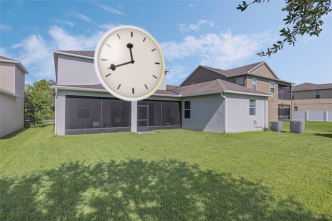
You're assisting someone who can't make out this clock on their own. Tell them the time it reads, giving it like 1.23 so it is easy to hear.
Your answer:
11.42
